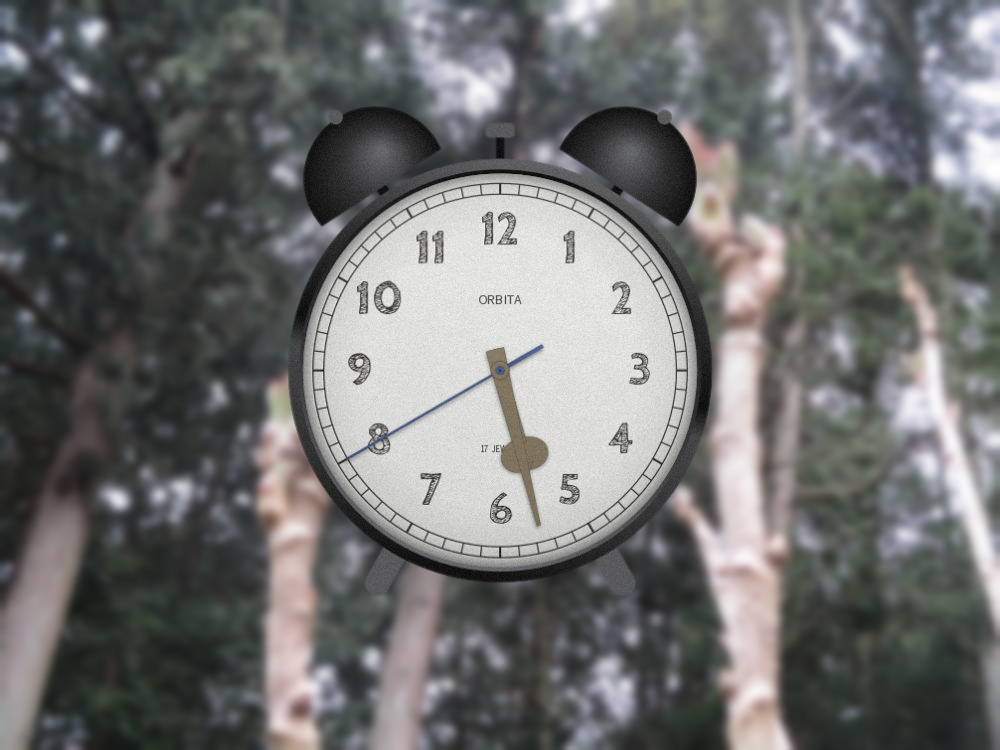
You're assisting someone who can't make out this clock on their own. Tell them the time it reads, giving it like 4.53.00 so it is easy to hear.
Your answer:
5.27.40
